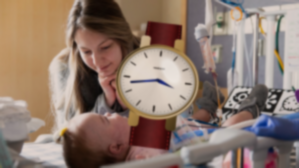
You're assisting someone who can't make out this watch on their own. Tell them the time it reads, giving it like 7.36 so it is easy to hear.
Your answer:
3.43
